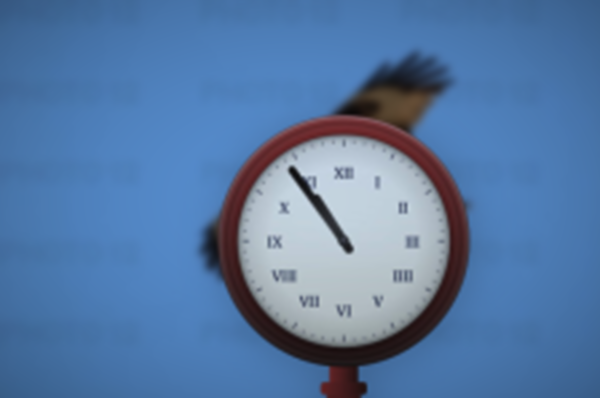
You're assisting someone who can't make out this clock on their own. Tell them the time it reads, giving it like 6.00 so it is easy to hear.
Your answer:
10.54
